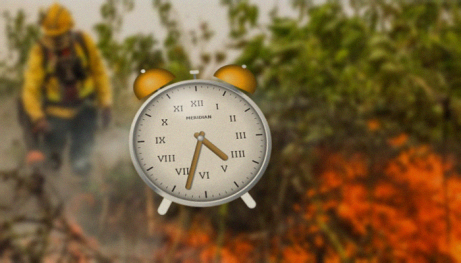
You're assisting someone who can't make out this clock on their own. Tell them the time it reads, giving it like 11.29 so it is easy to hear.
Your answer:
4.33
